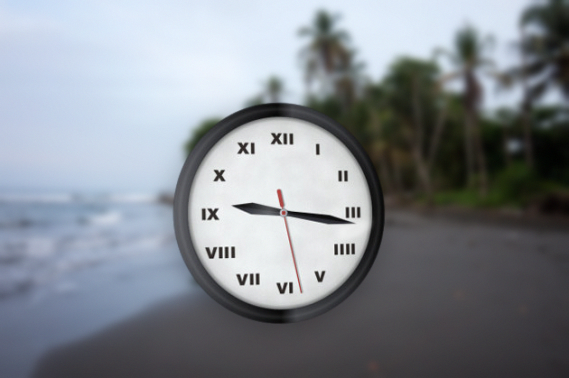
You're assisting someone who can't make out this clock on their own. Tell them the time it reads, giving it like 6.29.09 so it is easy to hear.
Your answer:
9.16.28
